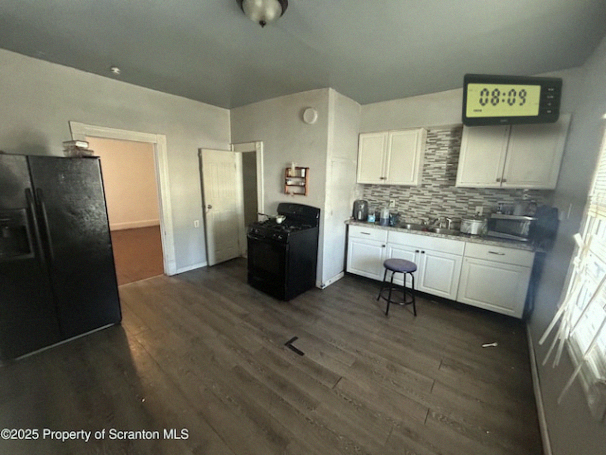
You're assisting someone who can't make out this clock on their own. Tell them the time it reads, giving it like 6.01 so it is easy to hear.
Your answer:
8.09
